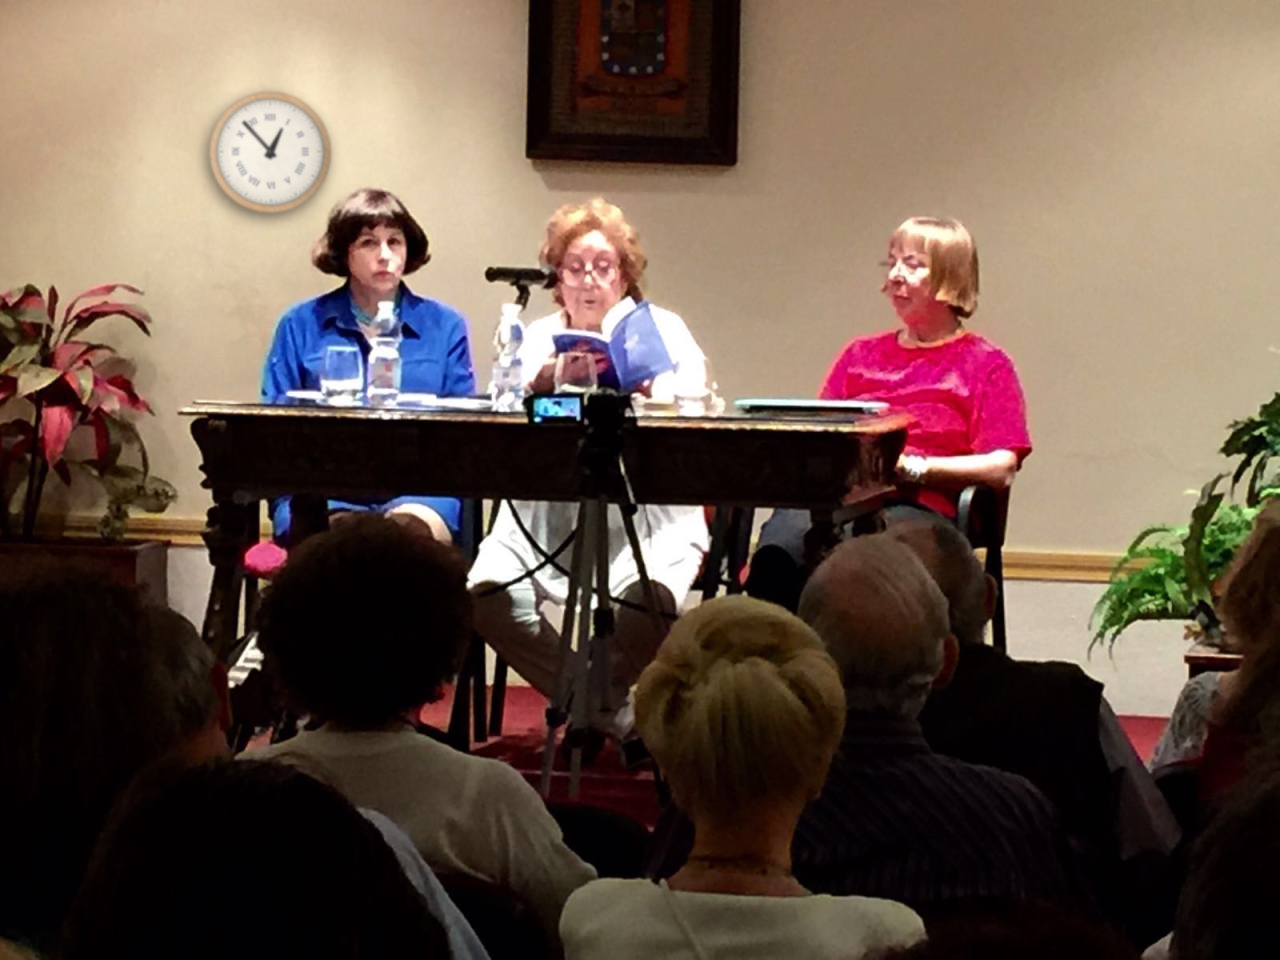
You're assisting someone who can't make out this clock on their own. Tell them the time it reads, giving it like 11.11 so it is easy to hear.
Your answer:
12.53
